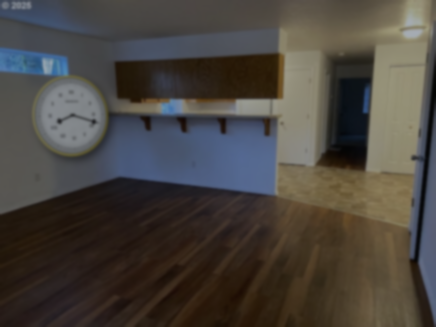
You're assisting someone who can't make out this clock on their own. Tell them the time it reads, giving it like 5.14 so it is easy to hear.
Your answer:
8.18
